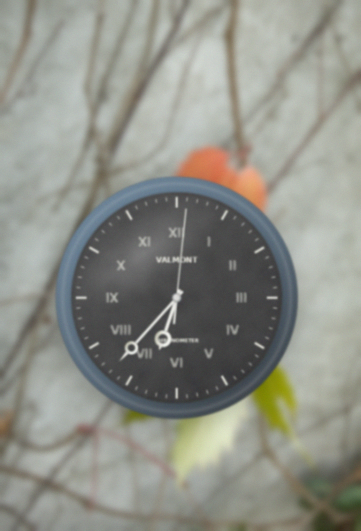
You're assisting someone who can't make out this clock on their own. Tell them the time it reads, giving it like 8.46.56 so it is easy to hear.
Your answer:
6.37.01
